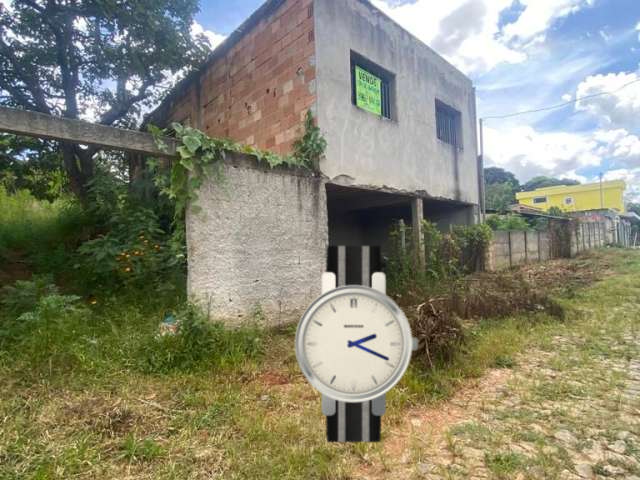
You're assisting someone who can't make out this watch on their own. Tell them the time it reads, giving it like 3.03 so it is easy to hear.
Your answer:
2.19
